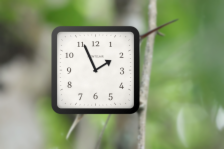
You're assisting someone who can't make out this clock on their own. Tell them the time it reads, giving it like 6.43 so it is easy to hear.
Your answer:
1.56
